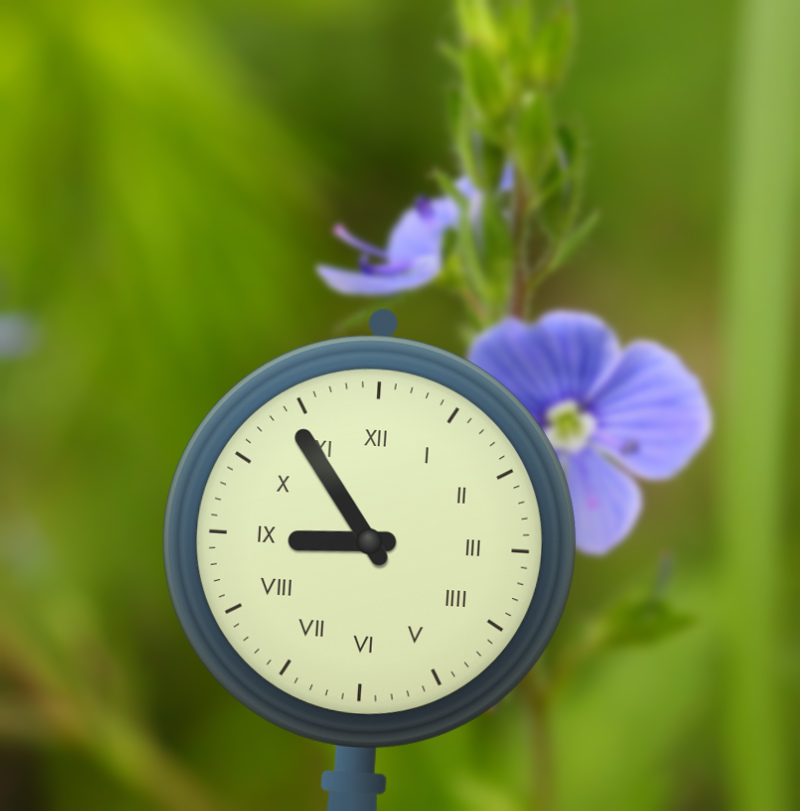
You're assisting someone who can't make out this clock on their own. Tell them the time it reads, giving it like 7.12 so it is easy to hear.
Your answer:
8.54
